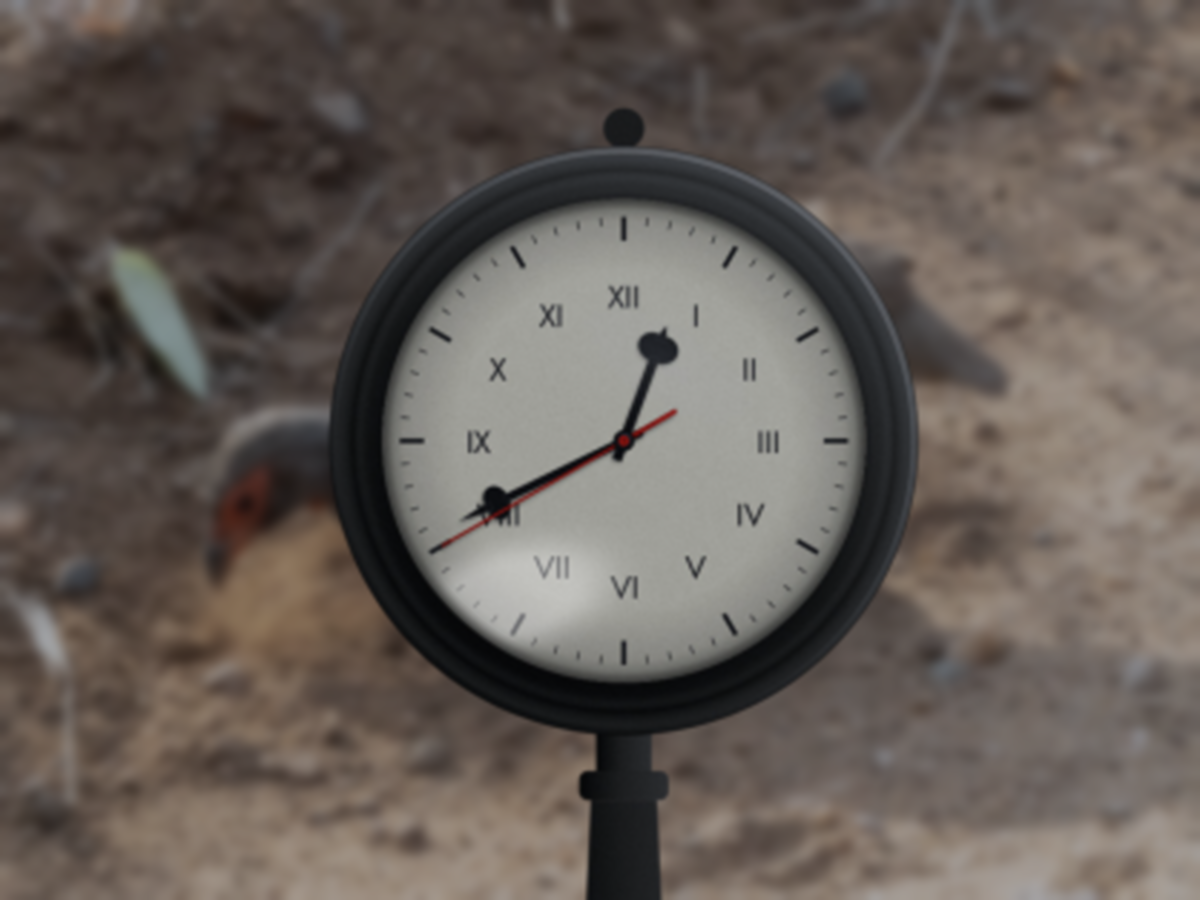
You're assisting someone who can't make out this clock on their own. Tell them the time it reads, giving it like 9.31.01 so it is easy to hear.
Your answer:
12.40.40
